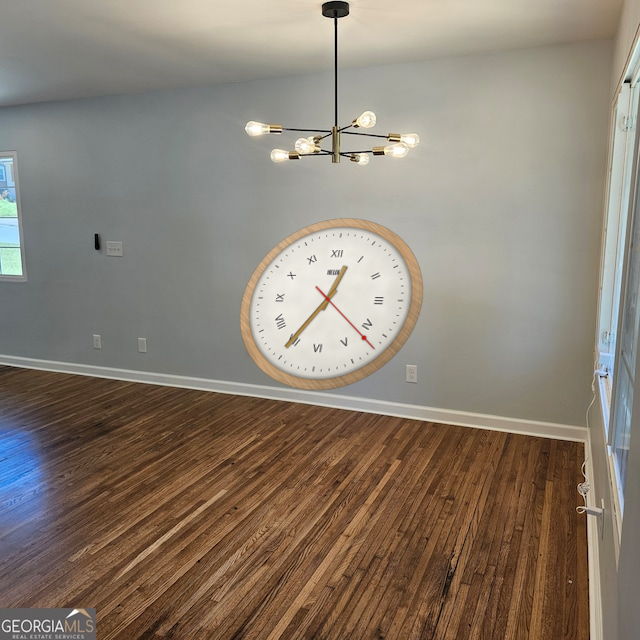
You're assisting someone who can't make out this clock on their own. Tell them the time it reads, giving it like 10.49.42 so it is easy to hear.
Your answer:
12.35.22
